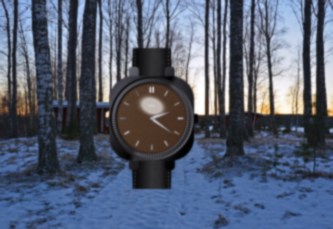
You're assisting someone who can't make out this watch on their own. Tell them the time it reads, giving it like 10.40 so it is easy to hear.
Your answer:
2.21
